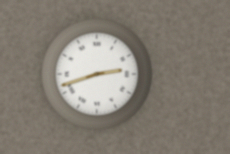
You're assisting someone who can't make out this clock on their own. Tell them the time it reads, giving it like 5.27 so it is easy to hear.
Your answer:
2.42
